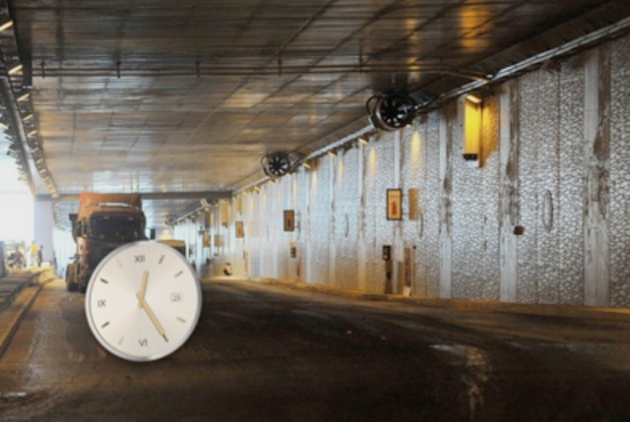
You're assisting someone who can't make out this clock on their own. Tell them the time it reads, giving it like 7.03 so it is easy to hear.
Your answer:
12.25
